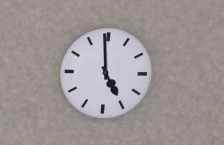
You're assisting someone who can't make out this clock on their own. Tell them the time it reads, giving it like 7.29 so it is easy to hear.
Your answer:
4.59
